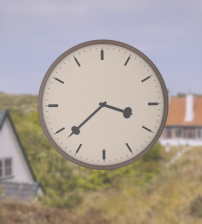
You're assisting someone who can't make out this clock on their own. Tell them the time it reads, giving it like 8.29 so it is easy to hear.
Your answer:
3.38
